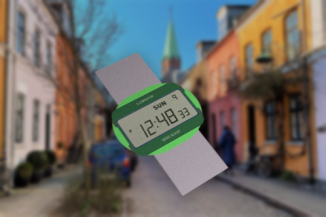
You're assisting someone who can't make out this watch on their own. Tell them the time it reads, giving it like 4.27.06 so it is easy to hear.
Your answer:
12.48.33
